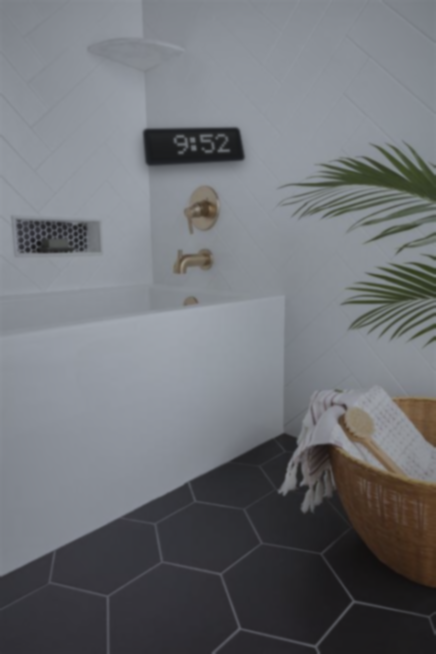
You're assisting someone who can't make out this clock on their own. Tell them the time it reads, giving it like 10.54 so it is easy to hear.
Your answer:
9.52
